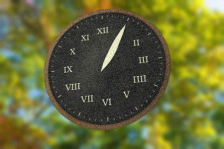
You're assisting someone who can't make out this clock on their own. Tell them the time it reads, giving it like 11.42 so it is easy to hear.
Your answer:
1.05
